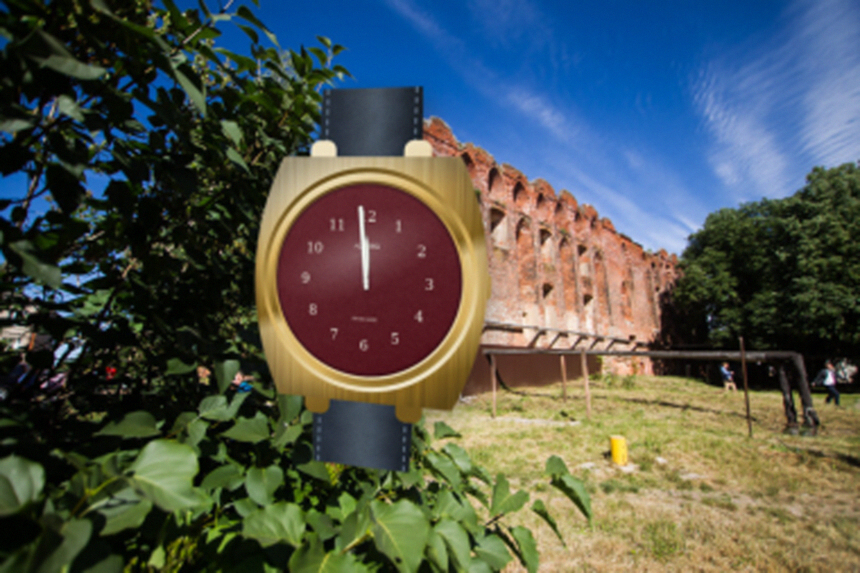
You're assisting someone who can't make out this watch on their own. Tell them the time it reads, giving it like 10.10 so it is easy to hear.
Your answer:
11.59
